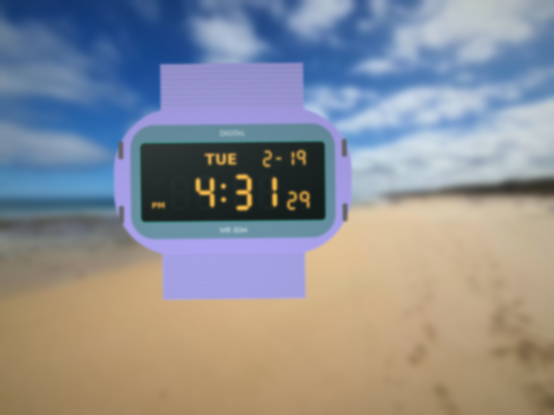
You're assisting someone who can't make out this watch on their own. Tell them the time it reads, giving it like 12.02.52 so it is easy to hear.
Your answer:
4.31.29
